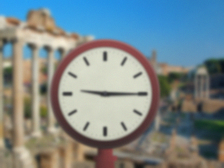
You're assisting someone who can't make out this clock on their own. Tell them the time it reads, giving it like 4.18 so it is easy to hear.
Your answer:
9.15
